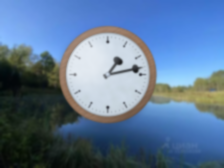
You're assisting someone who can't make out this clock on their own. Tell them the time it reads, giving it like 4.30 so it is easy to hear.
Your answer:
1.13
